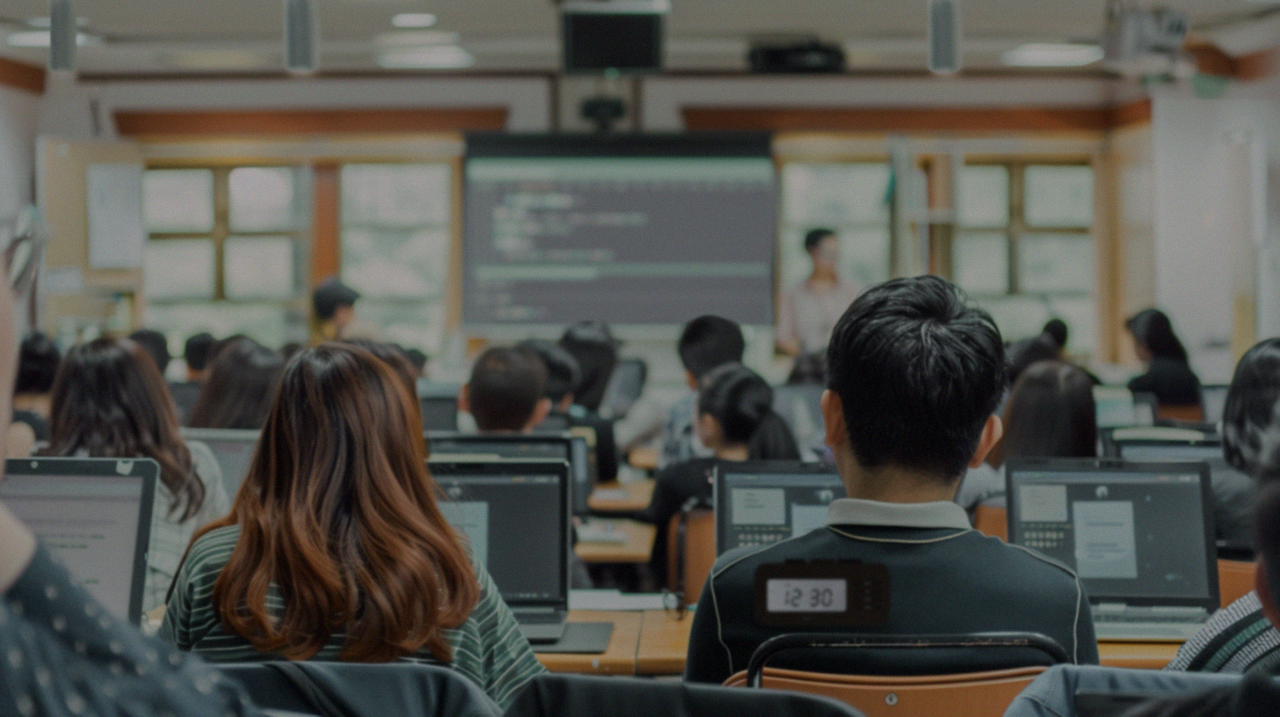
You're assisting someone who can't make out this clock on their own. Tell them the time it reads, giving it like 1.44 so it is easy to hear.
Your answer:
12.30
